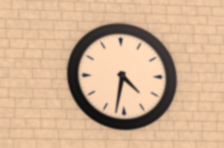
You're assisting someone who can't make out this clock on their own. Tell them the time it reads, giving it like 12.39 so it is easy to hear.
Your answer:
4.32
